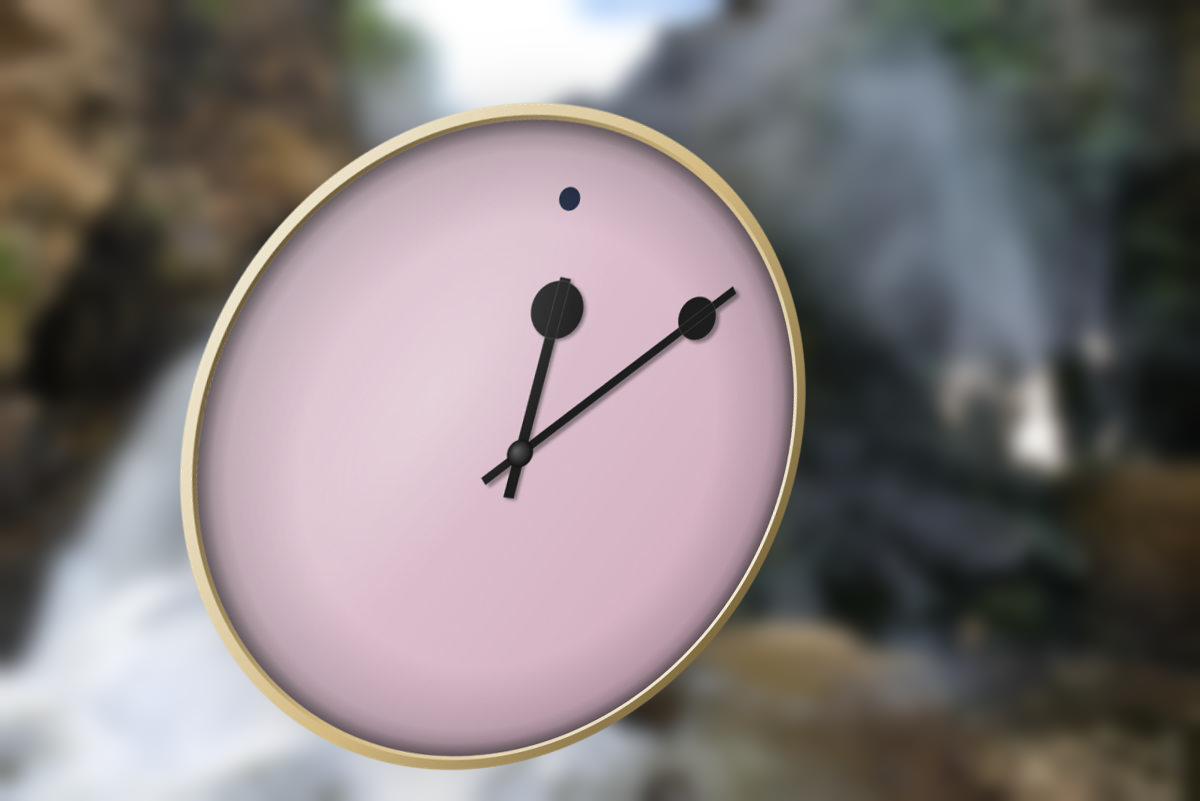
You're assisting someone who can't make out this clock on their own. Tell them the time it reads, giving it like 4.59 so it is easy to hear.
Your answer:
12.08
